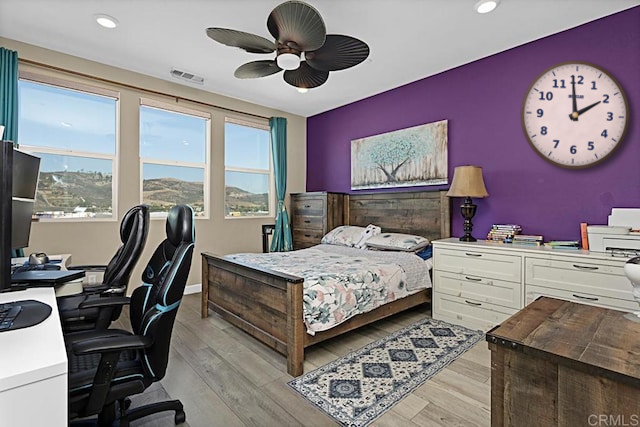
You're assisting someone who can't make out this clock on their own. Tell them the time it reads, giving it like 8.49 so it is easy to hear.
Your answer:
1.59
